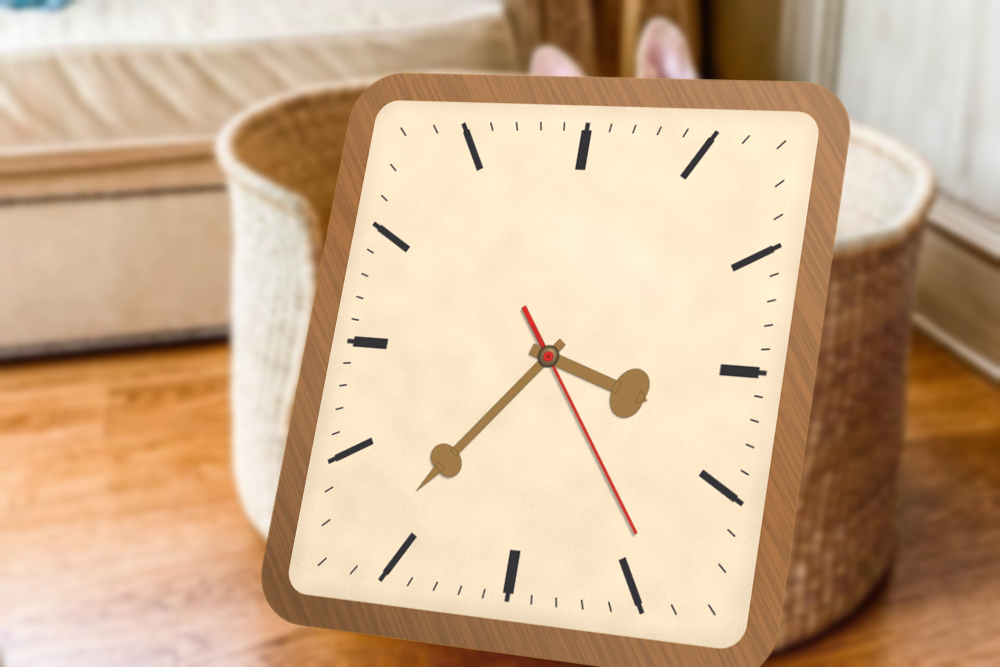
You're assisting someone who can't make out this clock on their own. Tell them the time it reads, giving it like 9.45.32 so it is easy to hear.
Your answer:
3.36.24
